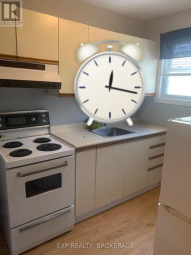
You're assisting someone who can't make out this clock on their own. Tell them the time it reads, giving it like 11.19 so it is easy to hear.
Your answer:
12.17
